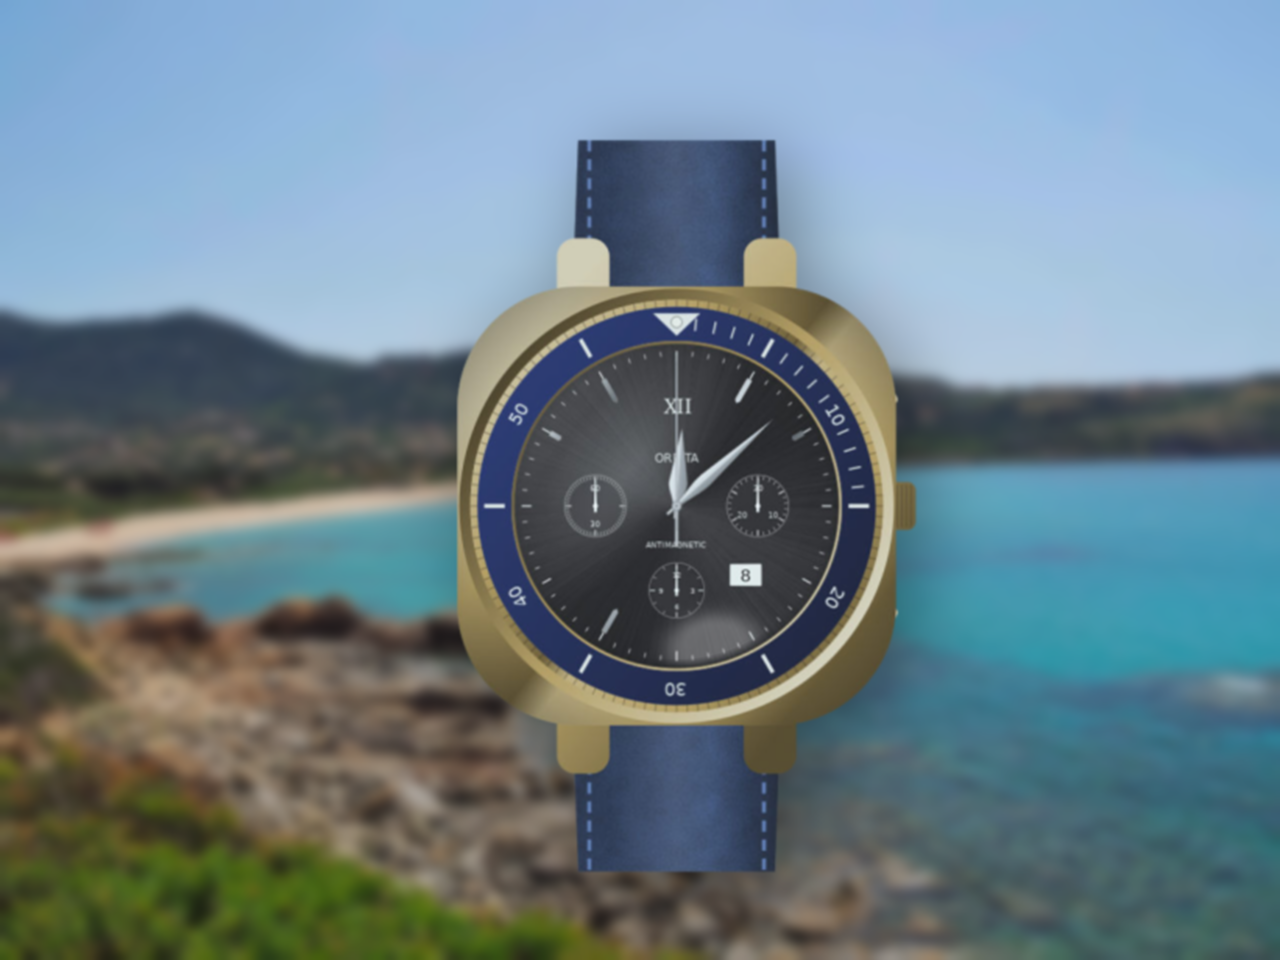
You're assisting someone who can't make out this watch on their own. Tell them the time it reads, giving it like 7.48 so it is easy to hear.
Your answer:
12.08
